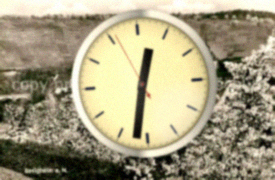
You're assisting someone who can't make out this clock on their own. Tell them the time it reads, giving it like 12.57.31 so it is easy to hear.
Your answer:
12.31.56
